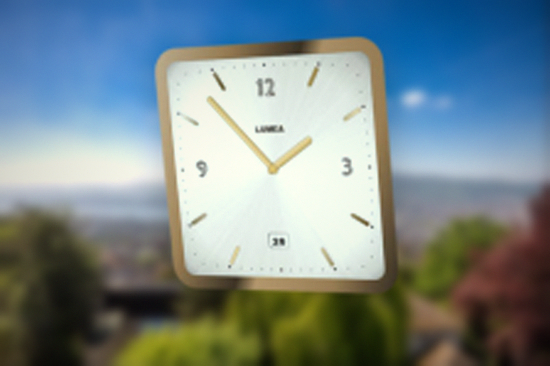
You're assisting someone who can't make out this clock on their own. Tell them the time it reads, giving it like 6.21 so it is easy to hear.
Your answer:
1.53
